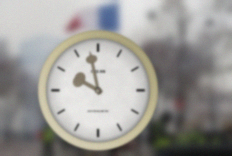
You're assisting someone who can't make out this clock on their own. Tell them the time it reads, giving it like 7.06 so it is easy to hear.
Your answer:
9.58
